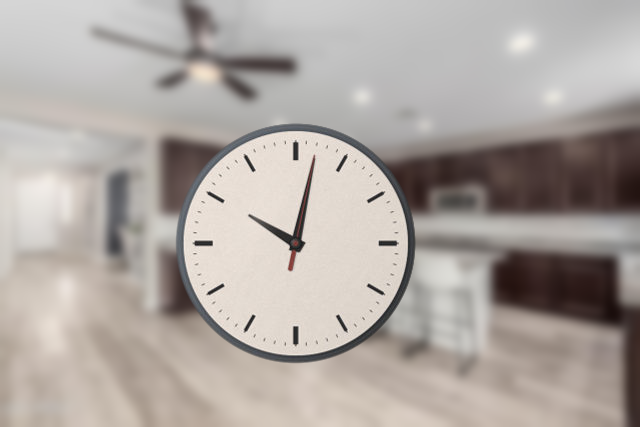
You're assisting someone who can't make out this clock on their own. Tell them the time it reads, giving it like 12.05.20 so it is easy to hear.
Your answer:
10.02.02
